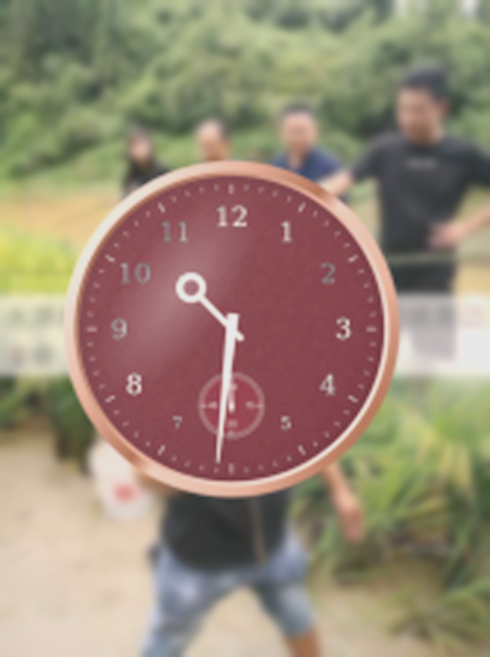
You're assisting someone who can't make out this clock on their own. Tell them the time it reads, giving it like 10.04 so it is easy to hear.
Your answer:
10.31
